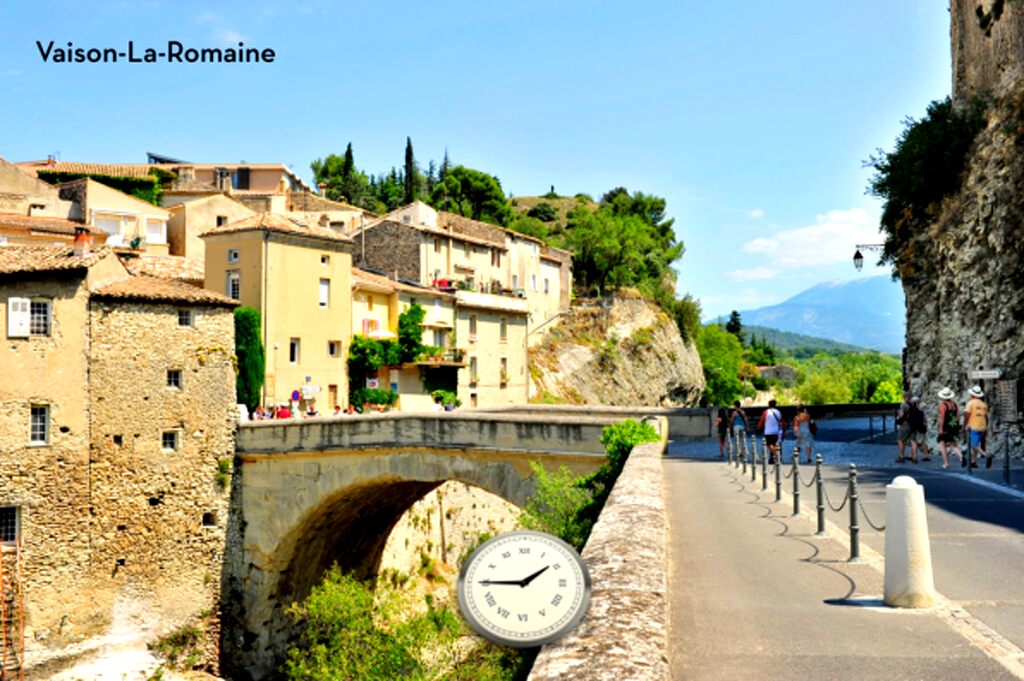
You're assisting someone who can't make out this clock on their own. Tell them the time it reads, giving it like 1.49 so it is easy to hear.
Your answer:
1.45
